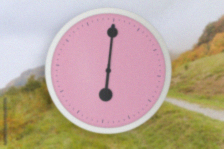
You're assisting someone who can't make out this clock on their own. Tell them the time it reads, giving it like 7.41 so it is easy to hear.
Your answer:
6.00
